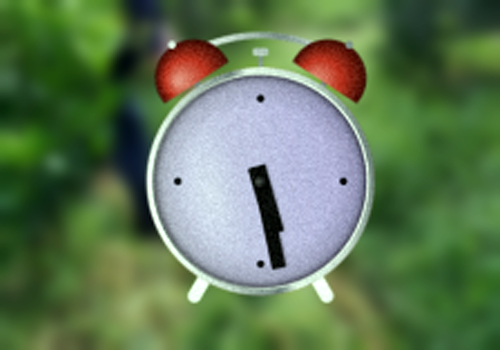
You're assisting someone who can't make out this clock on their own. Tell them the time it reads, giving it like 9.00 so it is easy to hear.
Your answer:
5.28
